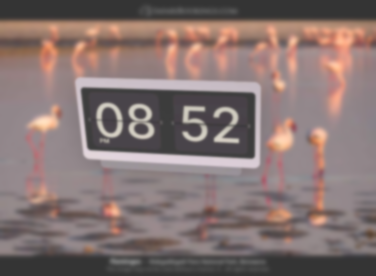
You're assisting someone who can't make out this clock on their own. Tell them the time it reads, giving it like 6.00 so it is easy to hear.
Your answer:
8.52
